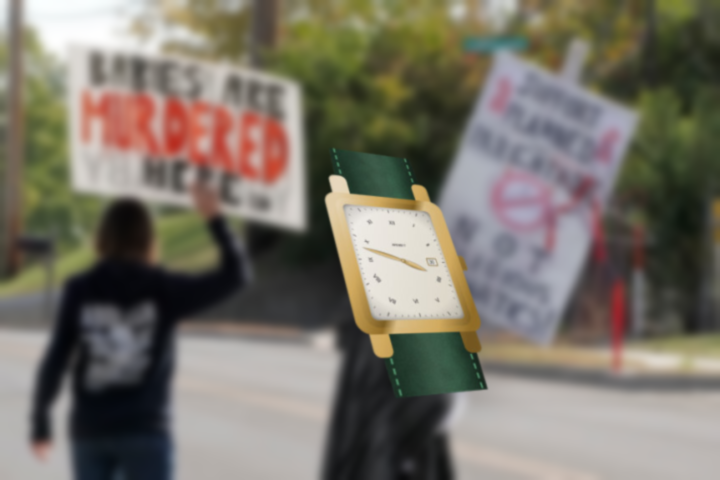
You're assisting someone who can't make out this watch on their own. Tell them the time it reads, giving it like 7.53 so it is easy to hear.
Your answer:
3.48
